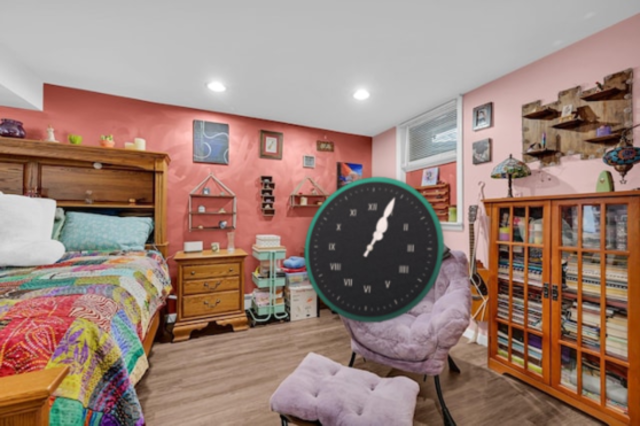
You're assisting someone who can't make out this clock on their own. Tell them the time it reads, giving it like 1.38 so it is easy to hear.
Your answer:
1.04
